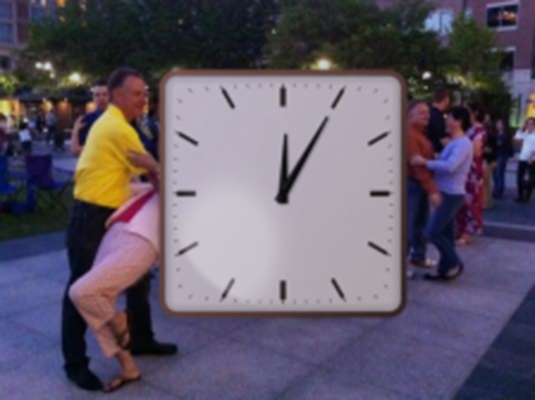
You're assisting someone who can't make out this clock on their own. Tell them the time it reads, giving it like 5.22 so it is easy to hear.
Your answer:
12.05
